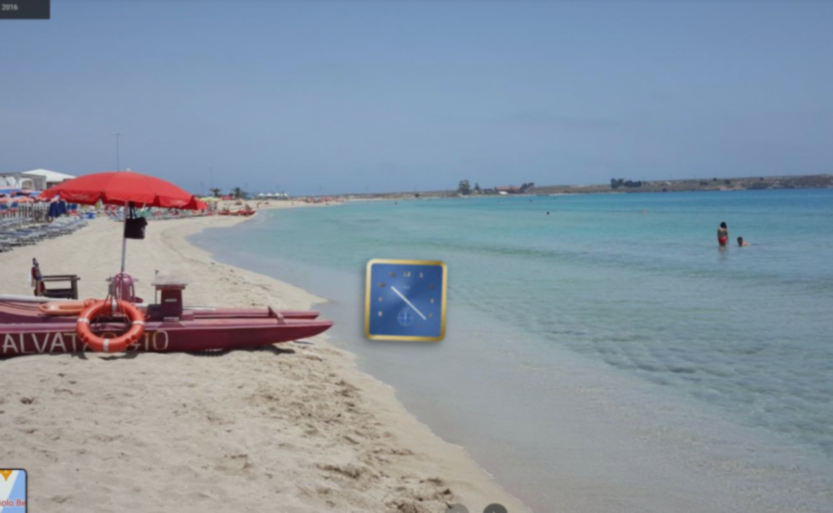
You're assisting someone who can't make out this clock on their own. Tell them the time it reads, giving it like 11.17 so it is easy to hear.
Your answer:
10.22
